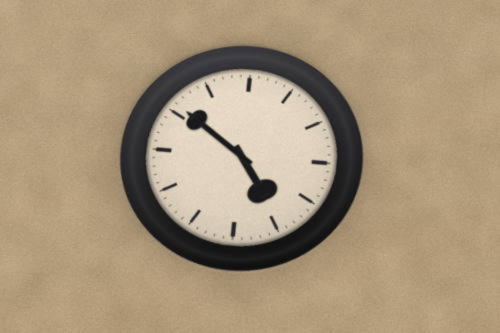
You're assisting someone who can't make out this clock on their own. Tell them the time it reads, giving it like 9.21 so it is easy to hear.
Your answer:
4.51
